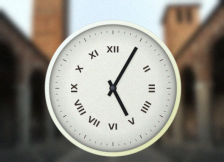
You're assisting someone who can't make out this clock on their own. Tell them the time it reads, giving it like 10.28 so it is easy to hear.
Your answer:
5.05
